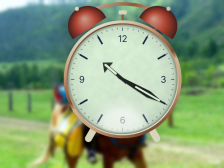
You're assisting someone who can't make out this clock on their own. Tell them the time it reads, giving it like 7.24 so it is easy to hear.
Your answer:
10.20
